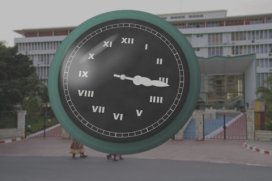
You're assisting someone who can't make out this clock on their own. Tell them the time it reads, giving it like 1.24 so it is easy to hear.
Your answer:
3.16
